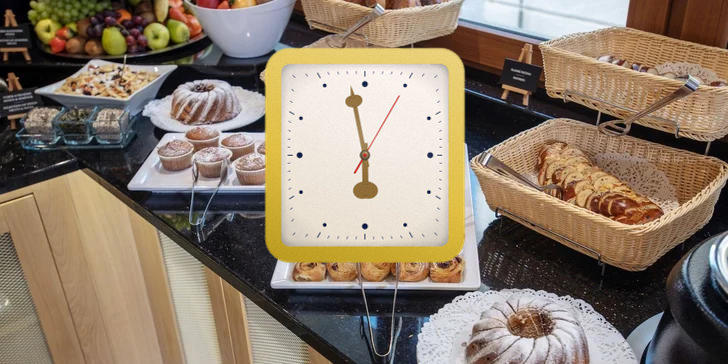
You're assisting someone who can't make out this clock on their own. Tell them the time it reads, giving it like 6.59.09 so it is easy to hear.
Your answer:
5.58.05
